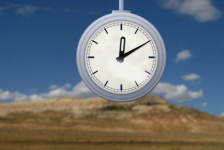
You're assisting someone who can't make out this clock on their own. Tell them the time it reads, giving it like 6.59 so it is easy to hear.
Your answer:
12.10
